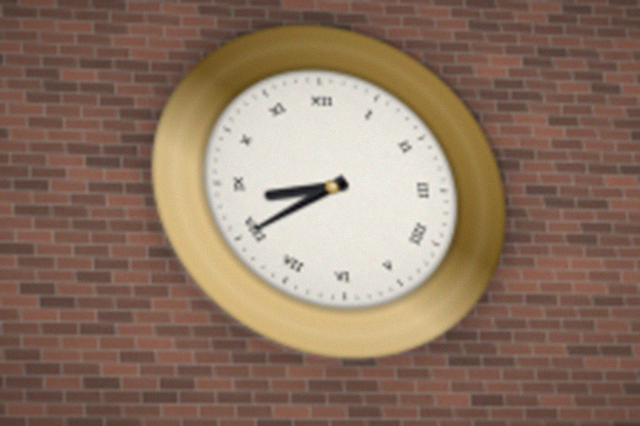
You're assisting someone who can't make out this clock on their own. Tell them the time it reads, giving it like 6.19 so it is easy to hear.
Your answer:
8.40
